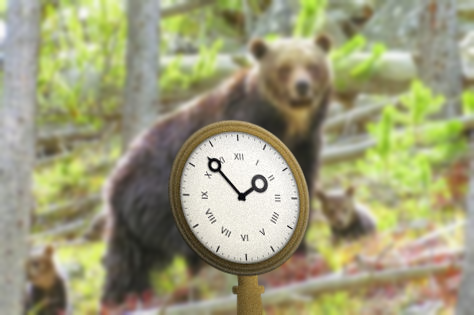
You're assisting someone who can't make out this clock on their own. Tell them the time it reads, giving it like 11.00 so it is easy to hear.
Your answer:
1.53
